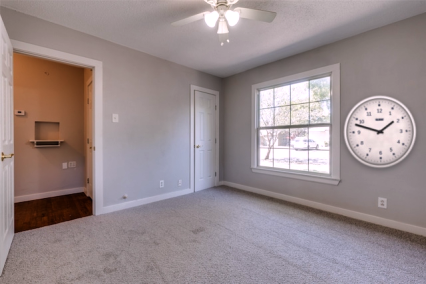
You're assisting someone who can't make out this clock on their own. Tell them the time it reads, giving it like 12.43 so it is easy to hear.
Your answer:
1.48
